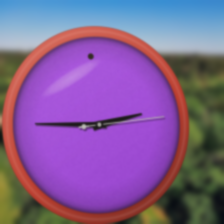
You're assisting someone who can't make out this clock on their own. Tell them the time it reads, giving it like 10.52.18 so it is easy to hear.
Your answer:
2.46.15
